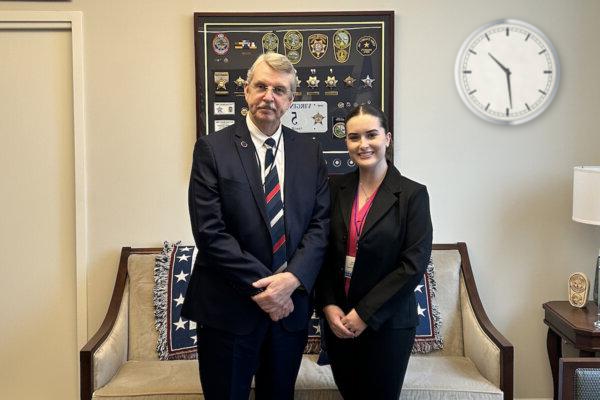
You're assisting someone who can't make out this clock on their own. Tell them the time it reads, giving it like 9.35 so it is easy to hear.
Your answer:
10.29
